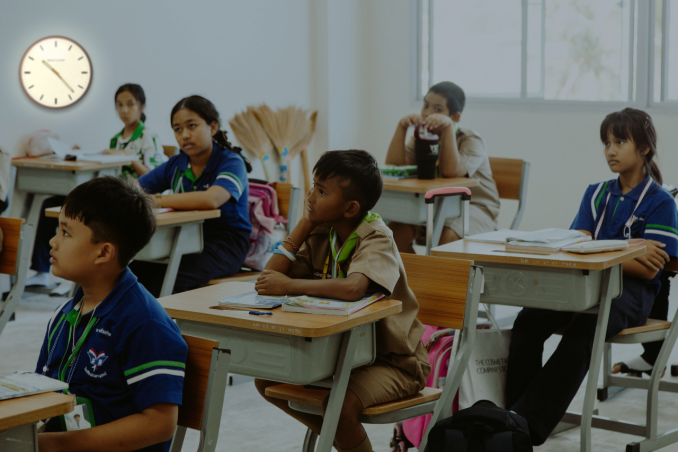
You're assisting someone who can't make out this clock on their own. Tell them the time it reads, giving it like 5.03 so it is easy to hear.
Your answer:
10.23
